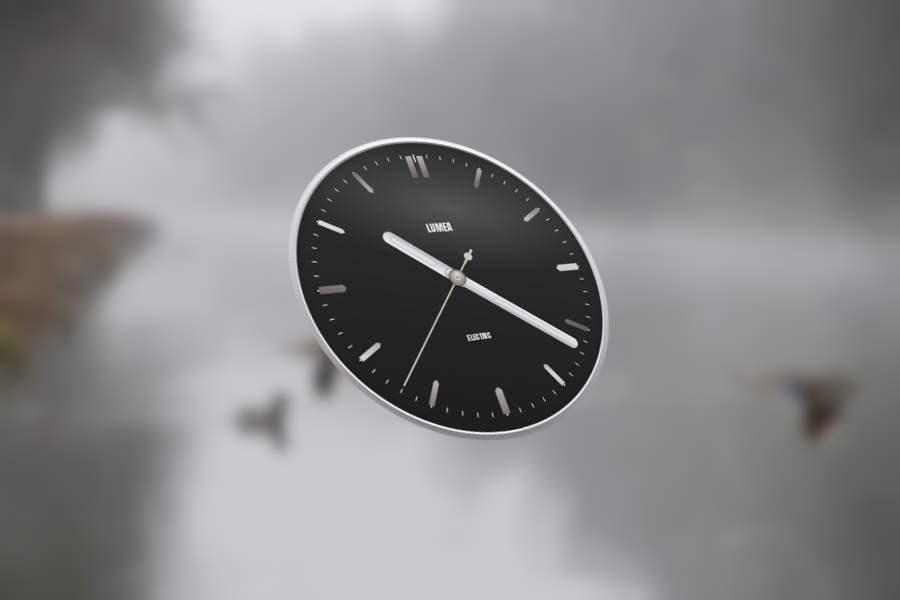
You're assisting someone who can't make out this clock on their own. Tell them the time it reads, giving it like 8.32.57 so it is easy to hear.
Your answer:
10.21.37
